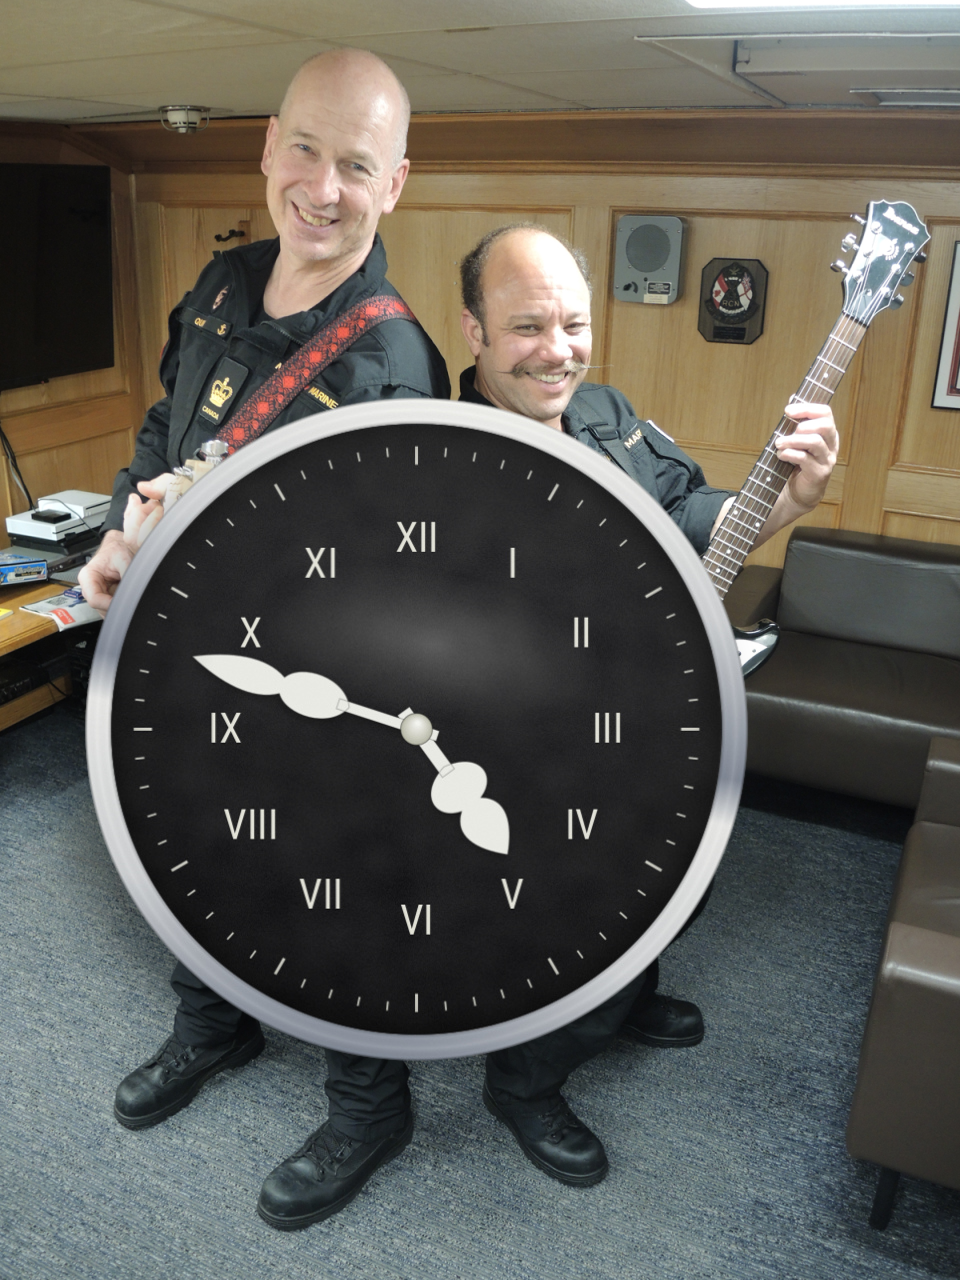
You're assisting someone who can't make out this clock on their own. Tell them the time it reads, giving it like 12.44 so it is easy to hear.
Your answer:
4.48
